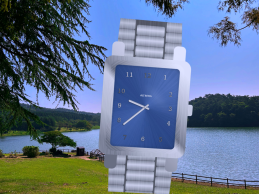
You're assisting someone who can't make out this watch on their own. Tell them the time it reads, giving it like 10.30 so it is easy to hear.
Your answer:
9.38
